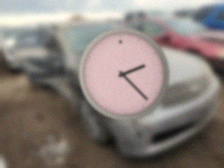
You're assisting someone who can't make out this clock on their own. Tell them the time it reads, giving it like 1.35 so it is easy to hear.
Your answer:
2.23
